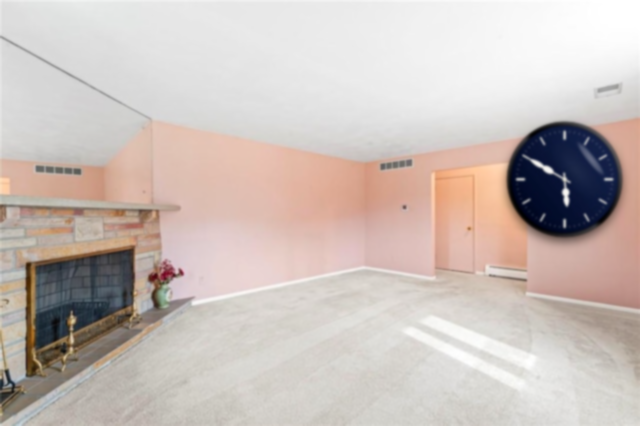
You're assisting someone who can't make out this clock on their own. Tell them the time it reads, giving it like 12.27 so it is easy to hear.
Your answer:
5.50
